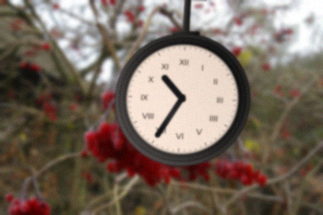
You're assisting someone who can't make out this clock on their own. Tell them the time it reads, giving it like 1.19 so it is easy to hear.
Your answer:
10.35
